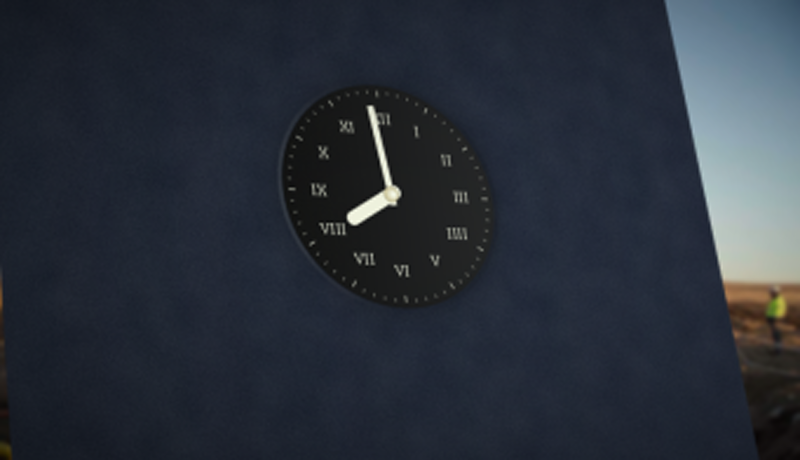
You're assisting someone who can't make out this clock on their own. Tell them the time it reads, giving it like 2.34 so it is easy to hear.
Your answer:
7.59
